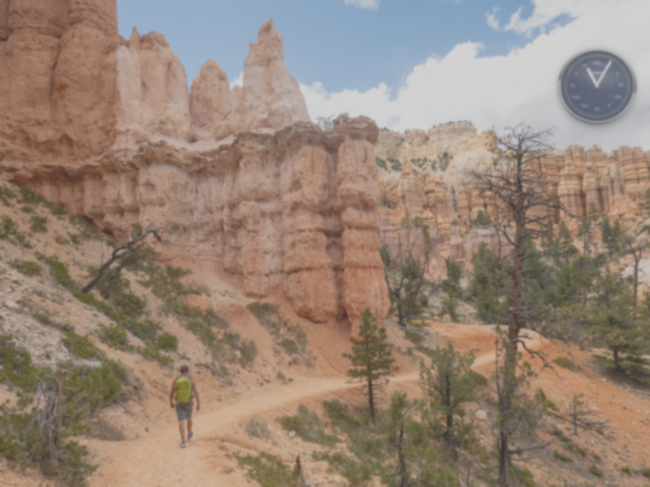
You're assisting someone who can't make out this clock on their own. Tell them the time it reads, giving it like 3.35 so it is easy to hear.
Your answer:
11.05
